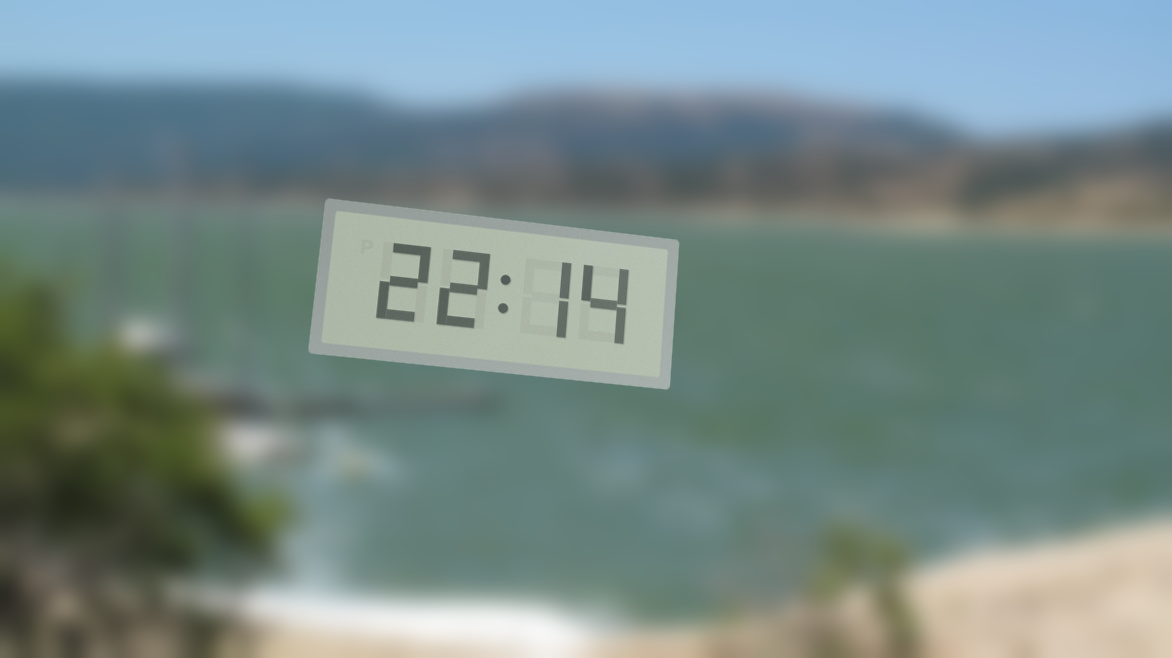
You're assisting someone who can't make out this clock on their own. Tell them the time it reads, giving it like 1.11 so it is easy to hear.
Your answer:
22.14
